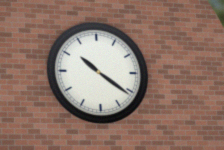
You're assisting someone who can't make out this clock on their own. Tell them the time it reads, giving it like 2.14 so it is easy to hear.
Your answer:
10.21
